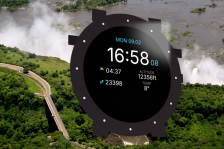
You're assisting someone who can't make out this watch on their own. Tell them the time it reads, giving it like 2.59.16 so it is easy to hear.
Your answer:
16.58.08
